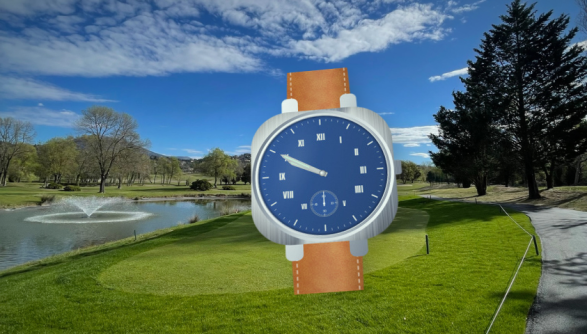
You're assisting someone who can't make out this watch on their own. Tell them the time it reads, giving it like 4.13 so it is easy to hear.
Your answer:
9.50
